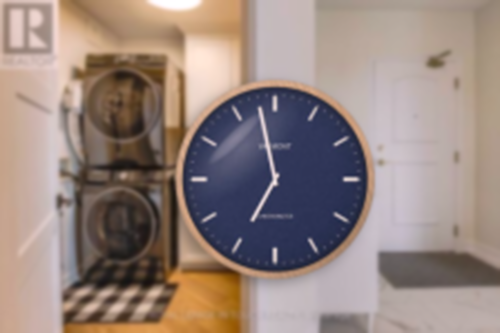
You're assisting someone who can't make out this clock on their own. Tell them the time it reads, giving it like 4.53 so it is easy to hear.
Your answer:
6.58
